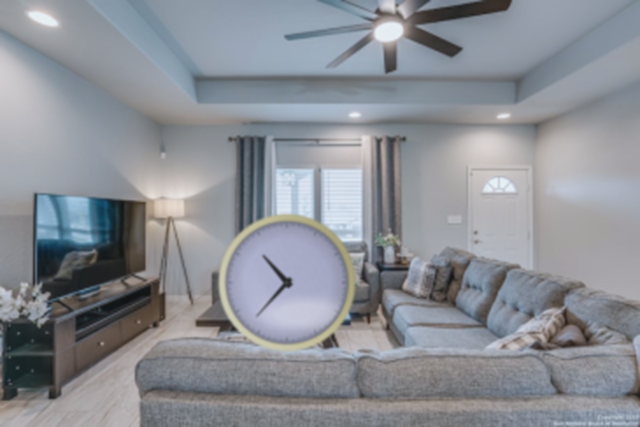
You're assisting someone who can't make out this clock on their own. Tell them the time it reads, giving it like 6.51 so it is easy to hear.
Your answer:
10.37
